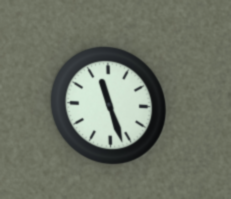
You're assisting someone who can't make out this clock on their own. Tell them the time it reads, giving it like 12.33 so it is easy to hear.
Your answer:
11.27
